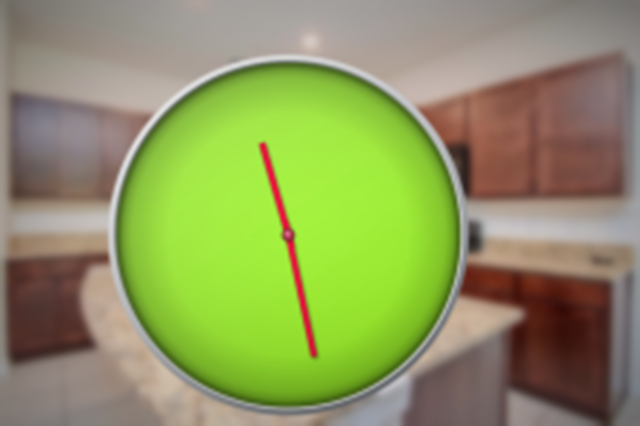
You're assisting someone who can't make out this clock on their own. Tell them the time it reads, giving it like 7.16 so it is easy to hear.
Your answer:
11.28
